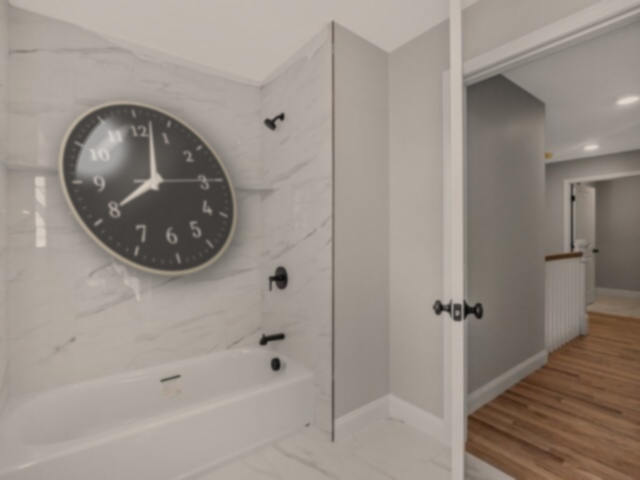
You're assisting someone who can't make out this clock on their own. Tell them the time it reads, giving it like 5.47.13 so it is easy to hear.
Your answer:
8.02.15
